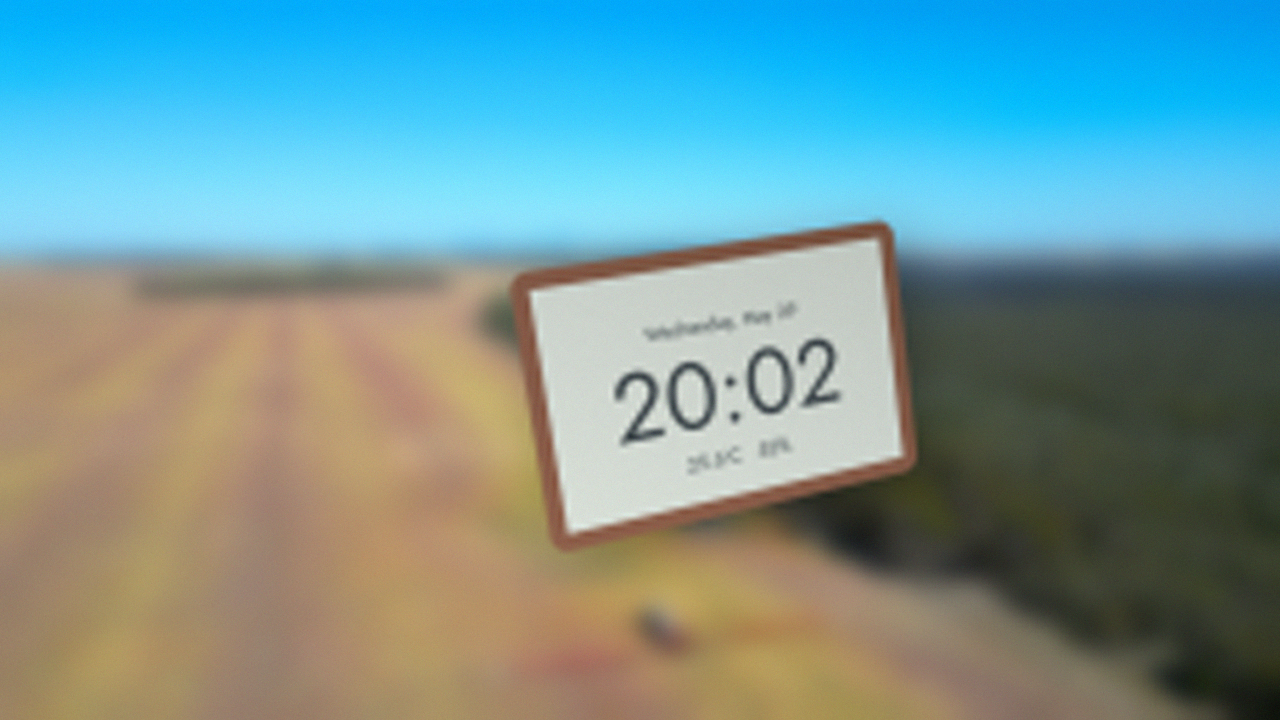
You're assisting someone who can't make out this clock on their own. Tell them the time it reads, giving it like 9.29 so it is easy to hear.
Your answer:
20.02
